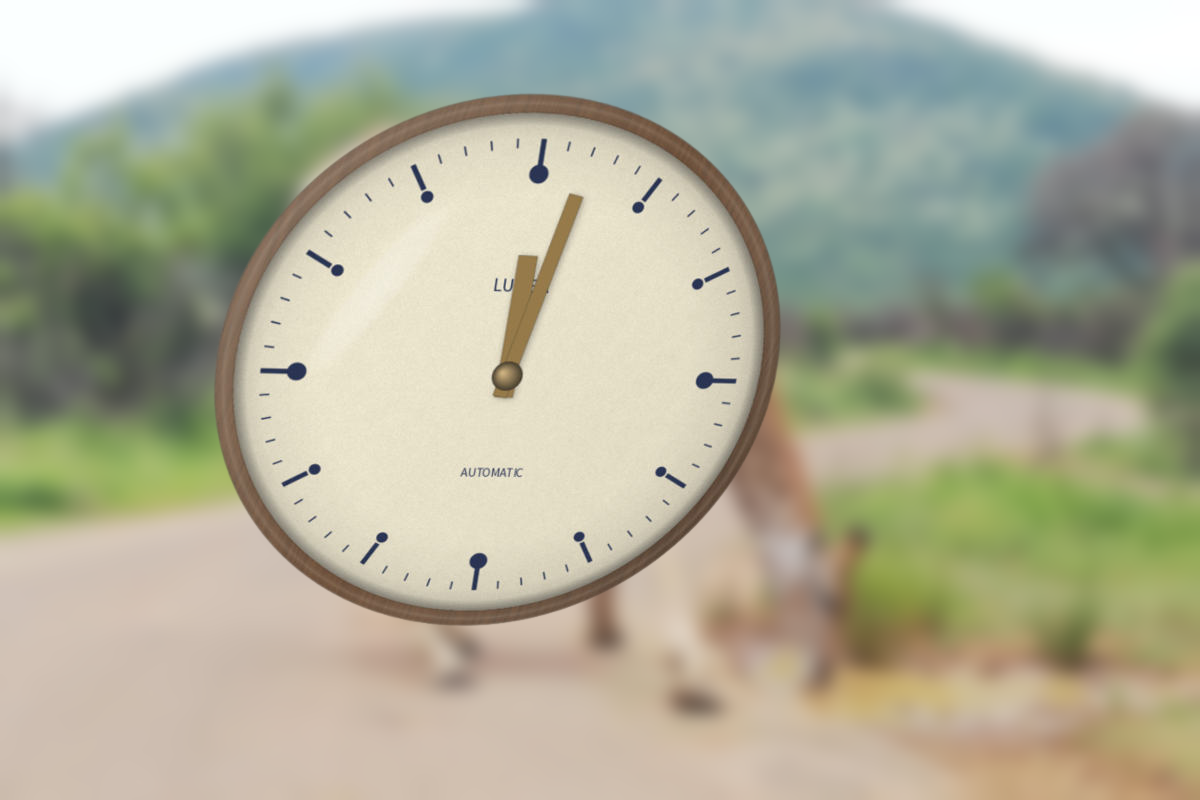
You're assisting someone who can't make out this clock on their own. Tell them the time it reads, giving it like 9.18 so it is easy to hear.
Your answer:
12.02
